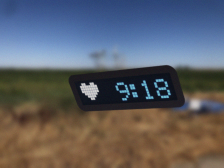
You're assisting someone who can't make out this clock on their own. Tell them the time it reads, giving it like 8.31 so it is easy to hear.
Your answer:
9.18
